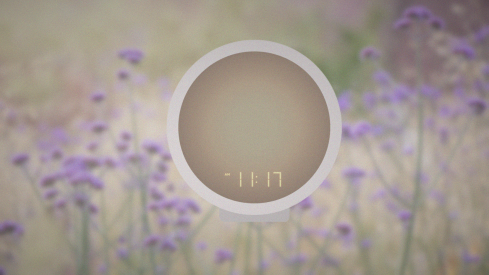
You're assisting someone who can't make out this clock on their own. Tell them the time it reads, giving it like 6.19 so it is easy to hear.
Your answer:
11.17
